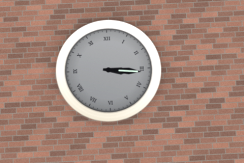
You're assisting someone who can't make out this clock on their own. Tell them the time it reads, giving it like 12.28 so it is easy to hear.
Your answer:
3.16
